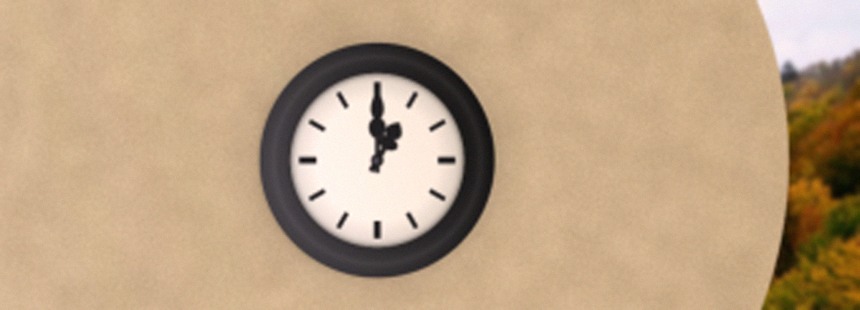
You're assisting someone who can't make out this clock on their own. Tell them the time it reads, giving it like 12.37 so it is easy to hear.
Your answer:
1.00
